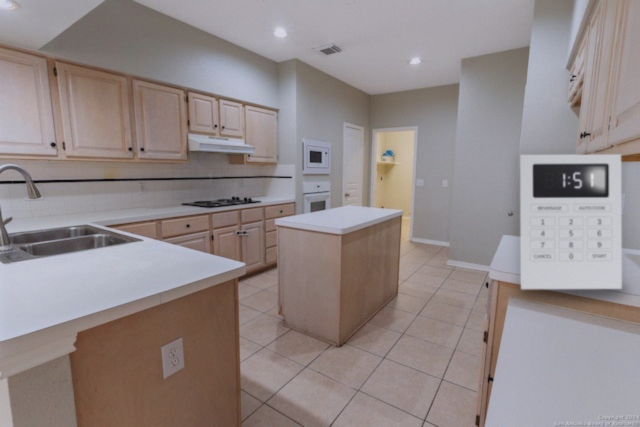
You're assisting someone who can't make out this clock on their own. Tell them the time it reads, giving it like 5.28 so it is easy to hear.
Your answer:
1.51
